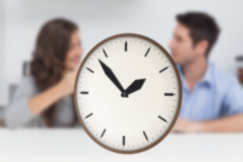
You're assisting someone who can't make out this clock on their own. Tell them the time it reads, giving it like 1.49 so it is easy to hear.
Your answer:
1.53
